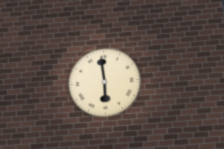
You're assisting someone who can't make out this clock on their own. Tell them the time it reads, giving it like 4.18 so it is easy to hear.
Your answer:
5.59
